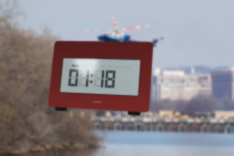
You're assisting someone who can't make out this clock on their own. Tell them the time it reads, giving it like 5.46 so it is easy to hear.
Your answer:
1.18
